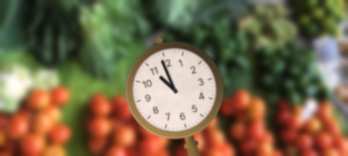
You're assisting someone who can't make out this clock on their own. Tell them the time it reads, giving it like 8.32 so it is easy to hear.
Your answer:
10.59
